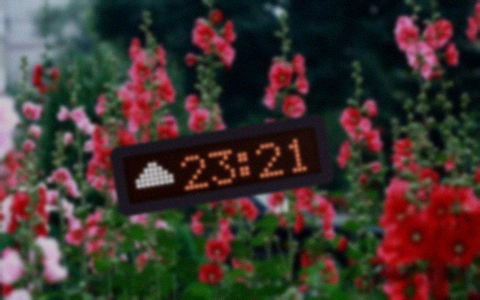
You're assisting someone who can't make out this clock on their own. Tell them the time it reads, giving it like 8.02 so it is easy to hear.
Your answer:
23.21
